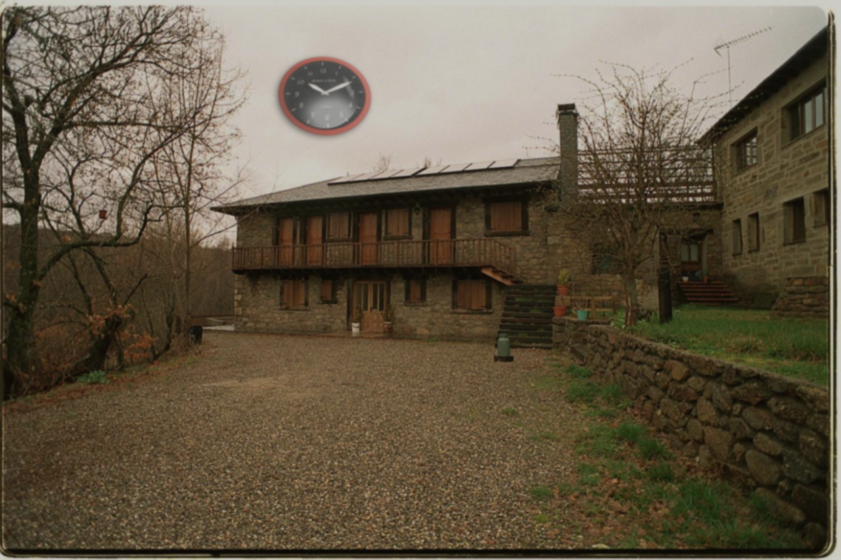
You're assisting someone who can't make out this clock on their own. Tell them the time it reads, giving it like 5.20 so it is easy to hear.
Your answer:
10.11
